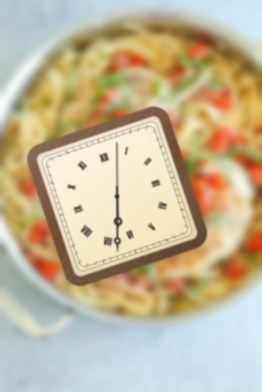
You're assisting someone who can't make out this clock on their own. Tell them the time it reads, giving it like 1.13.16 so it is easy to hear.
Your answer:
6.33.03
